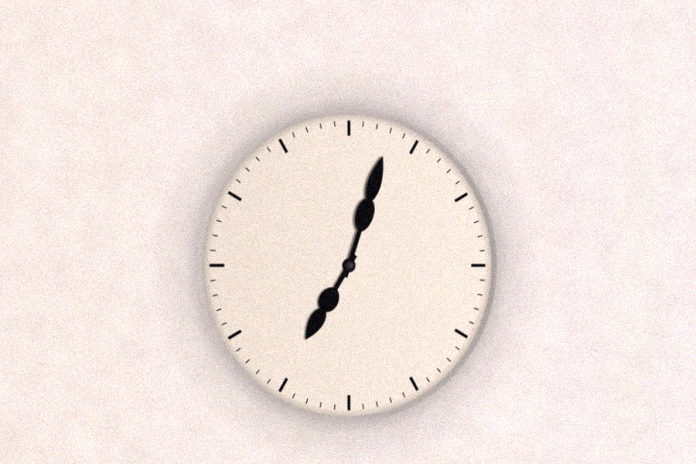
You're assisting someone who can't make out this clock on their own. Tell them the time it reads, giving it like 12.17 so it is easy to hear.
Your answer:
7.03
